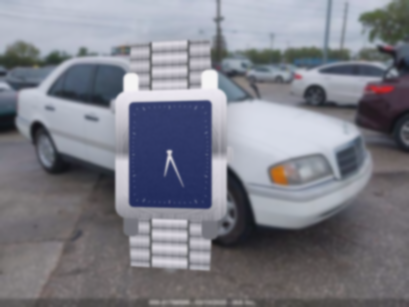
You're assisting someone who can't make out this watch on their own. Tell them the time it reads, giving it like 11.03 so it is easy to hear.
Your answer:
6.26
